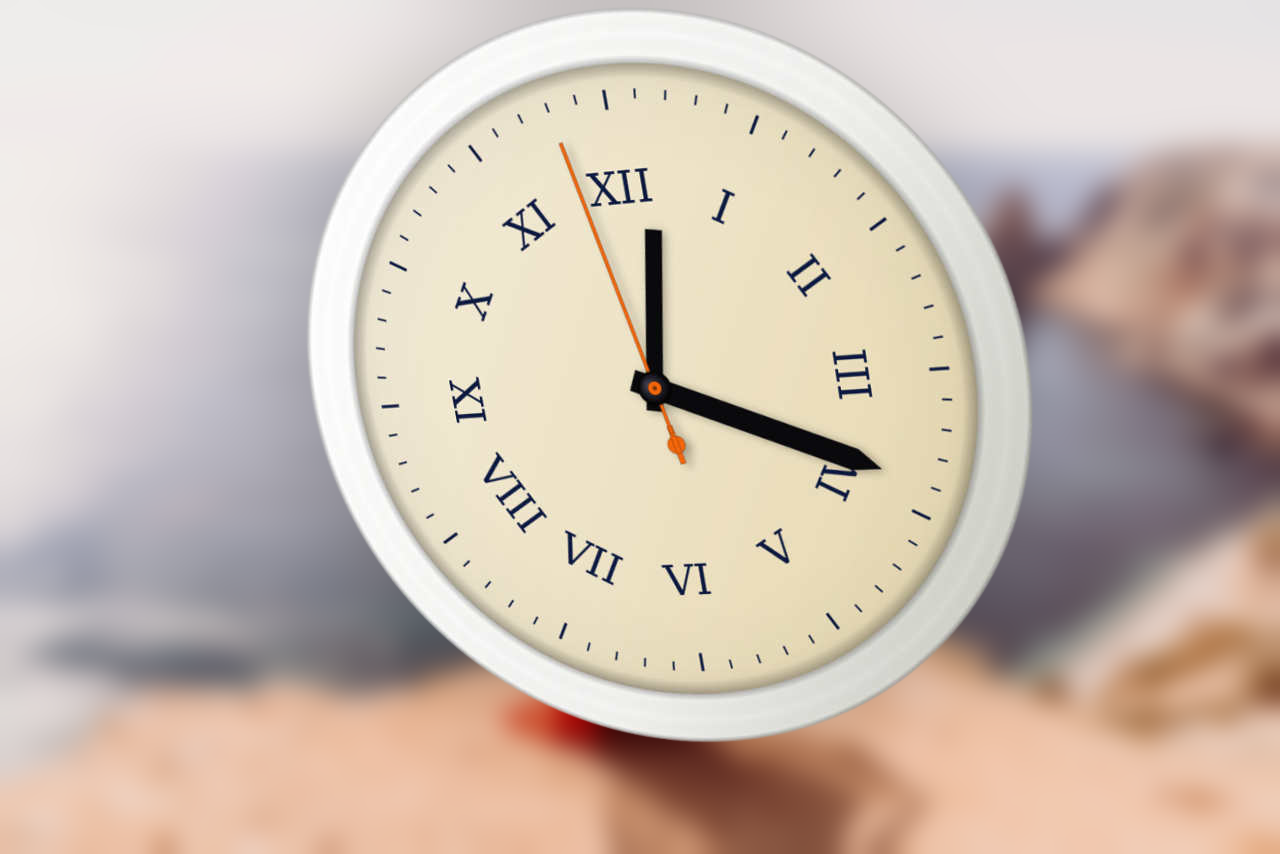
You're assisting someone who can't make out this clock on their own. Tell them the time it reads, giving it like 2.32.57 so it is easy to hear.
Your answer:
12.18.58
